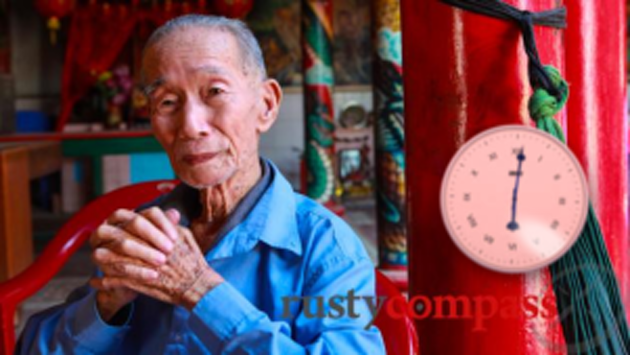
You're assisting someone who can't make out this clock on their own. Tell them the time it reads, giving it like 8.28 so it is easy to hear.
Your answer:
6.01
